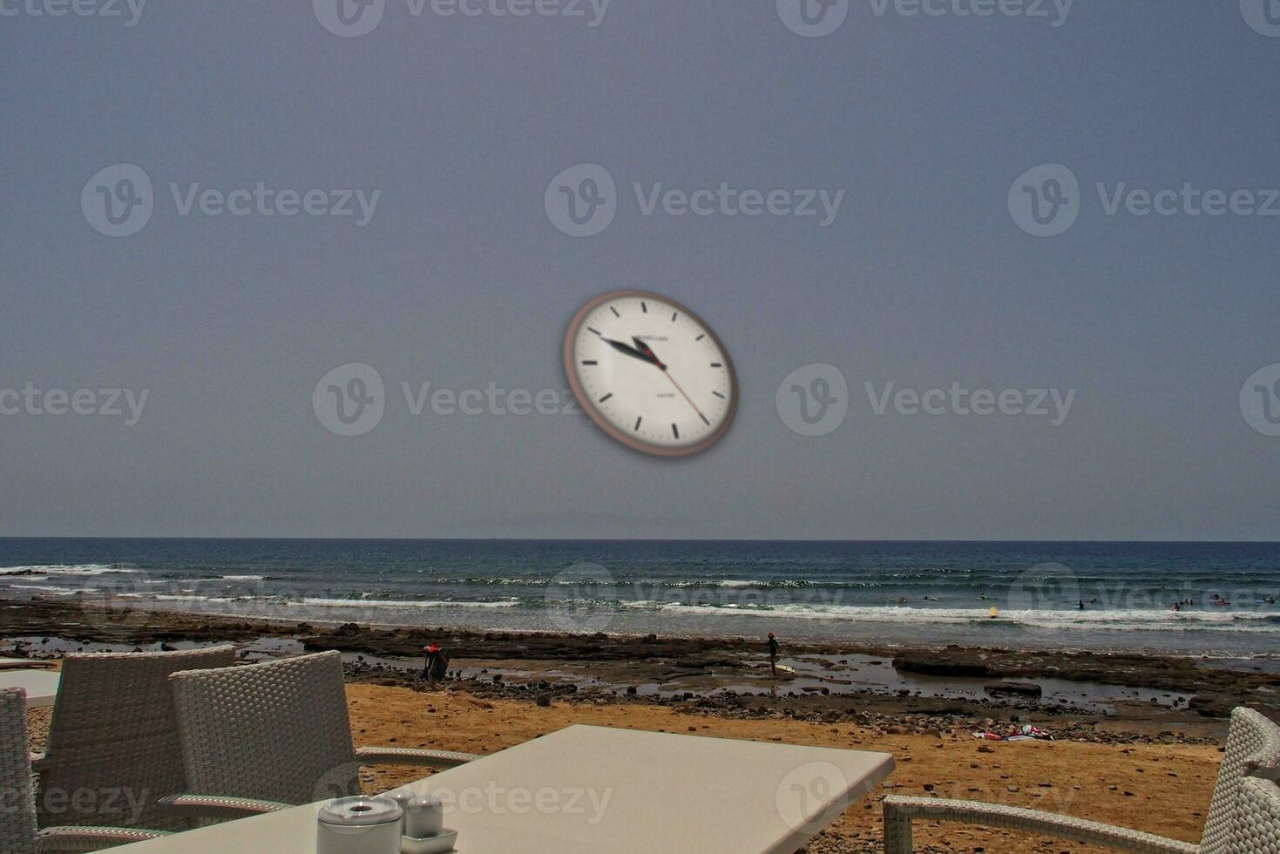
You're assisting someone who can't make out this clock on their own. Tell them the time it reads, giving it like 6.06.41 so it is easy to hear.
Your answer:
10.49.25
